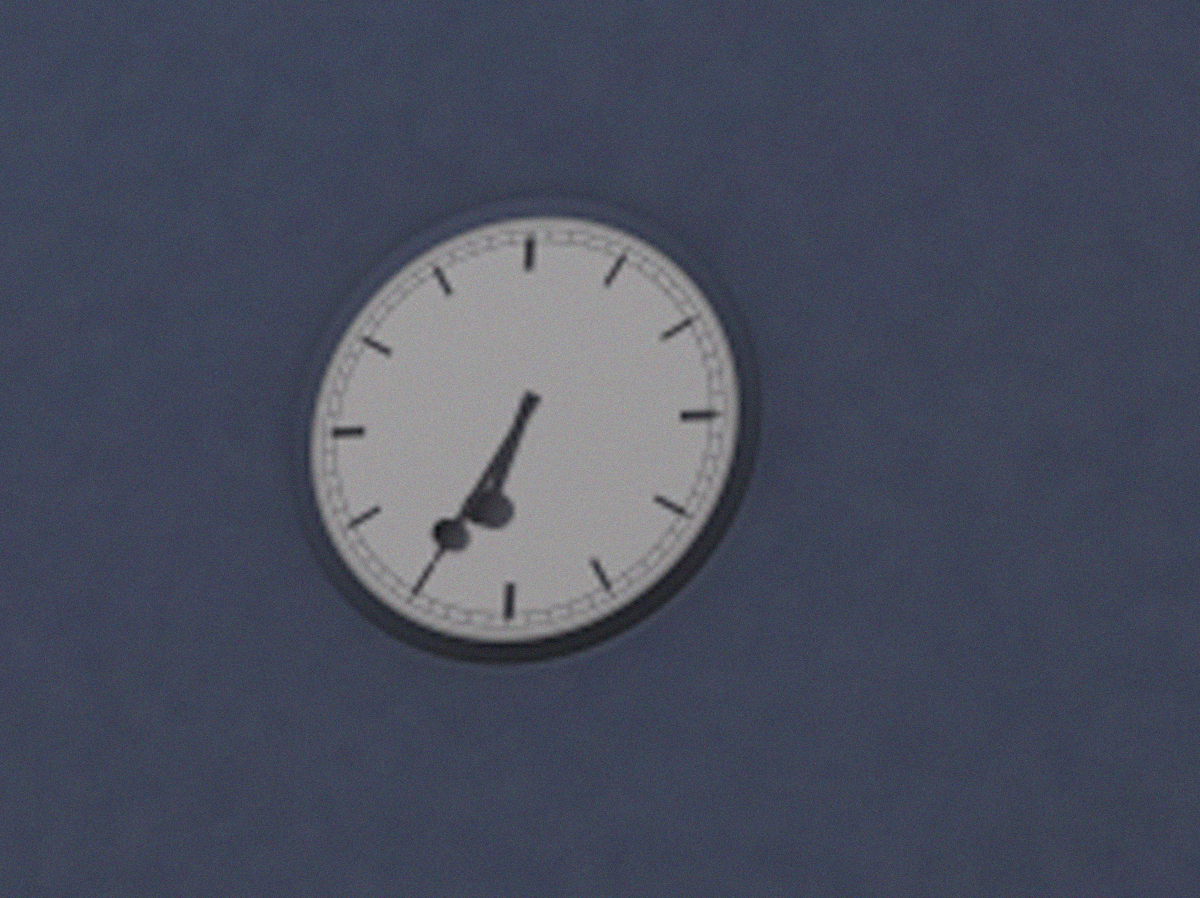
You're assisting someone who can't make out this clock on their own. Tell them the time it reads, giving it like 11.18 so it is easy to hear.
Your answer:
6.35
